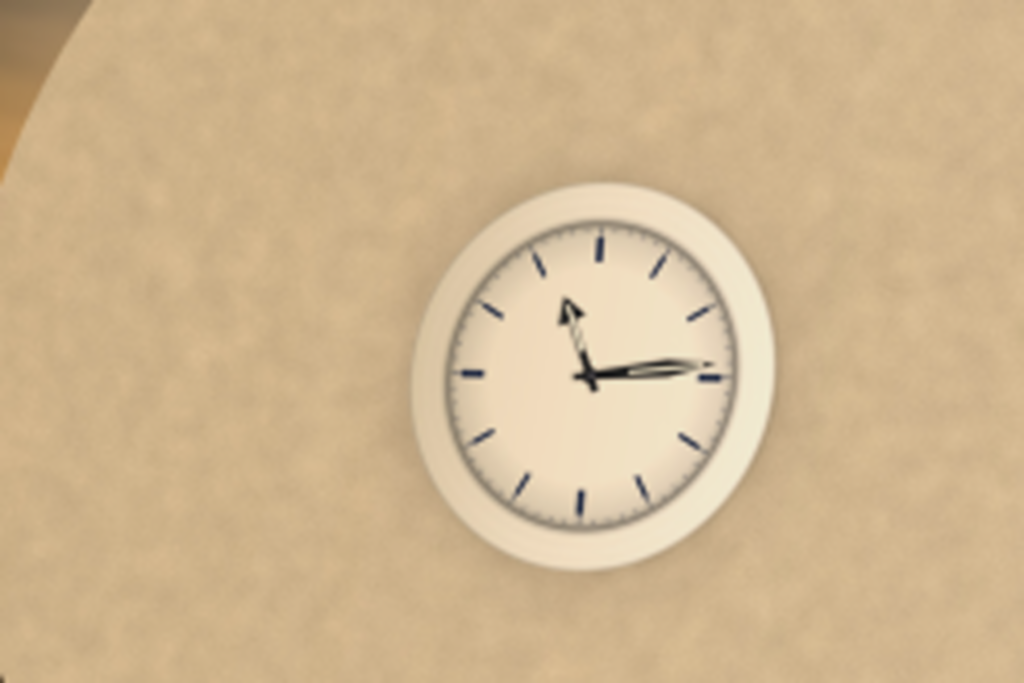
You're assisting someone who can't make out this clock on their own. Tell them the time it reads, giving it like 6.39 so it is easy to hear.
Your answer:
11.14
